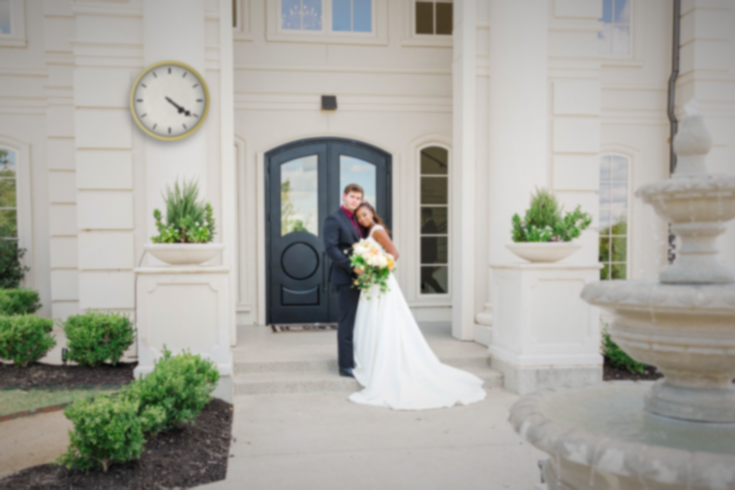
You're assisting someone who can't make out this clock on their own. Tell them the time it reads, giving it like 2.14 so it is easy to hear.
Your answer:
4.21
